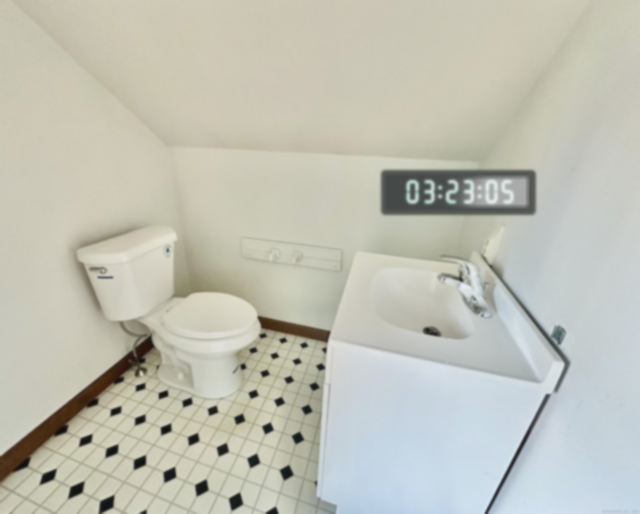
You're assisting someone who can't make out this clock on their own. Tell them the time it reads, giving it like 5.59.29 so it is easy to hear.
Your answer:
3.23.05
